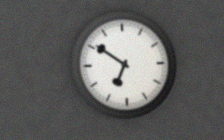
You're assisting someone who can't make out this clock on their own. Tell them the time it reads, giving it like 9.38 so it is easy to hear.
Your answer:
6.51
